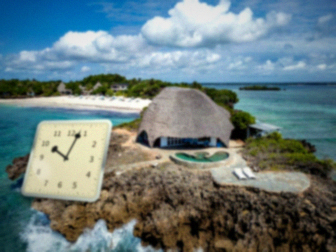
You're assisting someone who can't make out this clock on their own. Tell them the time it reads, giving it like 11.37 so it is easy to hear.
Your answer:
10.03
